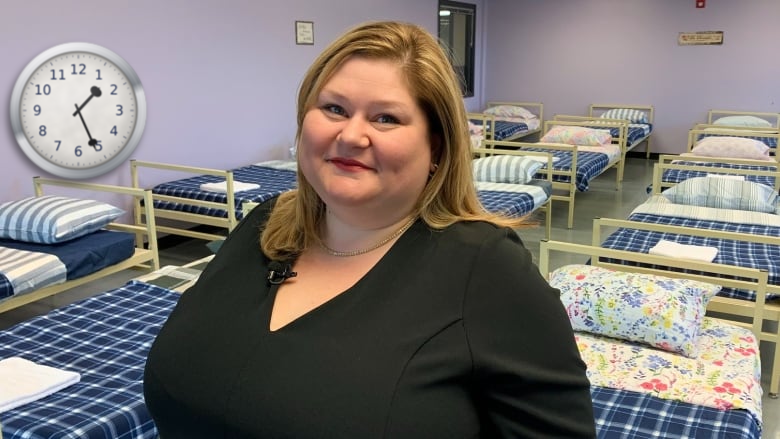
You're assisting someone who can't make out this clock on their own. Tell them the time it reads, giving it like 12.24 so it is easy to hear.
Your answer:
1.26
